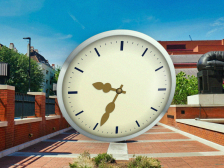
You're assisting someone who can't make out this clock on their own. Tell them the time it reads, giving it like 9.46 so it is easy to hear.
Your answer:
9.34
